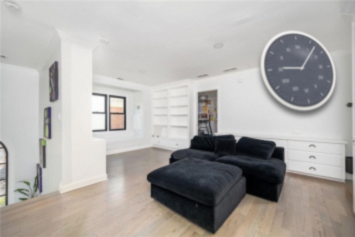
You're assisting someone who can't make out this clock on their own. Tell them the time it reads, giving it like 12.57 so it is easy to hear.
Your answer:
9.07
